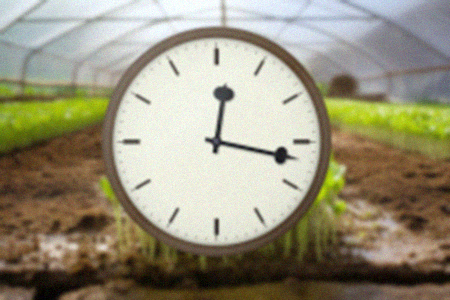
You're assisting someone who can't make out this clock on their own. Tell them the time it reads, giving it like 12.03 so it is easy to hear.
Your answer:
12.17
